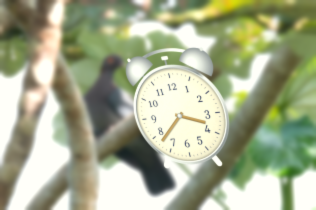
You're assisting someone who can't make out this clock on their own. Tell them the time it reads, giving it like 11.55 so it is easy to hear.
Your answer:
3.38
